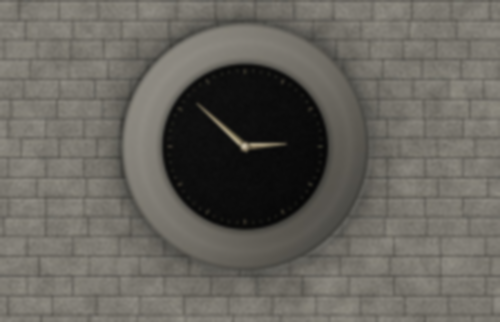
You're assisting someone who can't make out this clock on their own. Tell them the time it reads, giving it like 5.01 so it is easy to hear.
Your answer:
2.52
